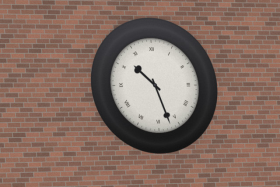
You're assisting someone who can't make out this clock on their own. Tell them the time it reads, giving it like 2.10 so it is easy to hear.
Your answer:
10.27
